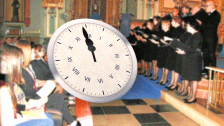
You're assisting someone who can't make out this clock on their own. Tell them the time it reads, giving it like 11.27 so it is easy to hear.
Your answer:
11.59
